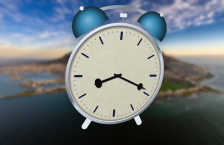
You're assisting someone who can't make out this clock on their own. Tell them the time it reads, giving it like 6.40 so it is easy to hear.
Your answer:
8.19
